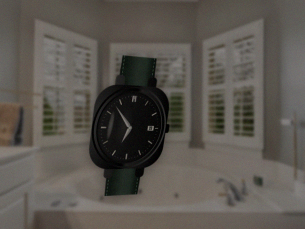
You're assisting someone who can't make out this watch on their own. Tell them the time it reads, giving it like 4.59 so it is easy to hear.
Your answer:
6.53
